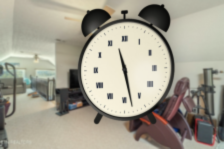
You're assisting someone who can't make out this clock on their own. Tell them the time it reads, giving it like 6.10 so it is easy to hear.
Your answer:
11.28
